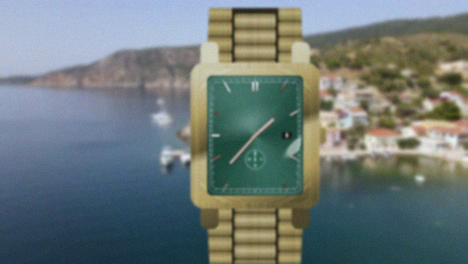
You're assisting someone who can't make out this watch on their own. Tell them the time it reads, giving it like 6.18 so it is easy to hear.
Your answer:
1.37
